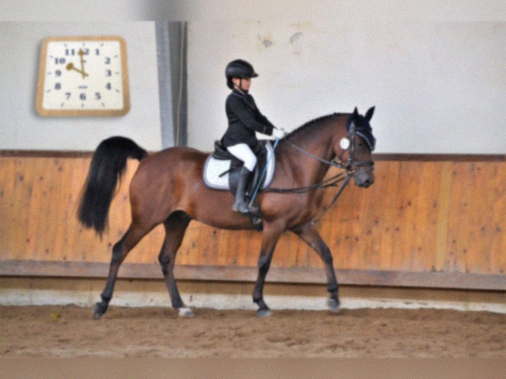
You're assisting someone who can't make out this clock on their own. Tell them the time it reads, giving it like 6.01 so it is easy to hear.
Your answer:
9.59
